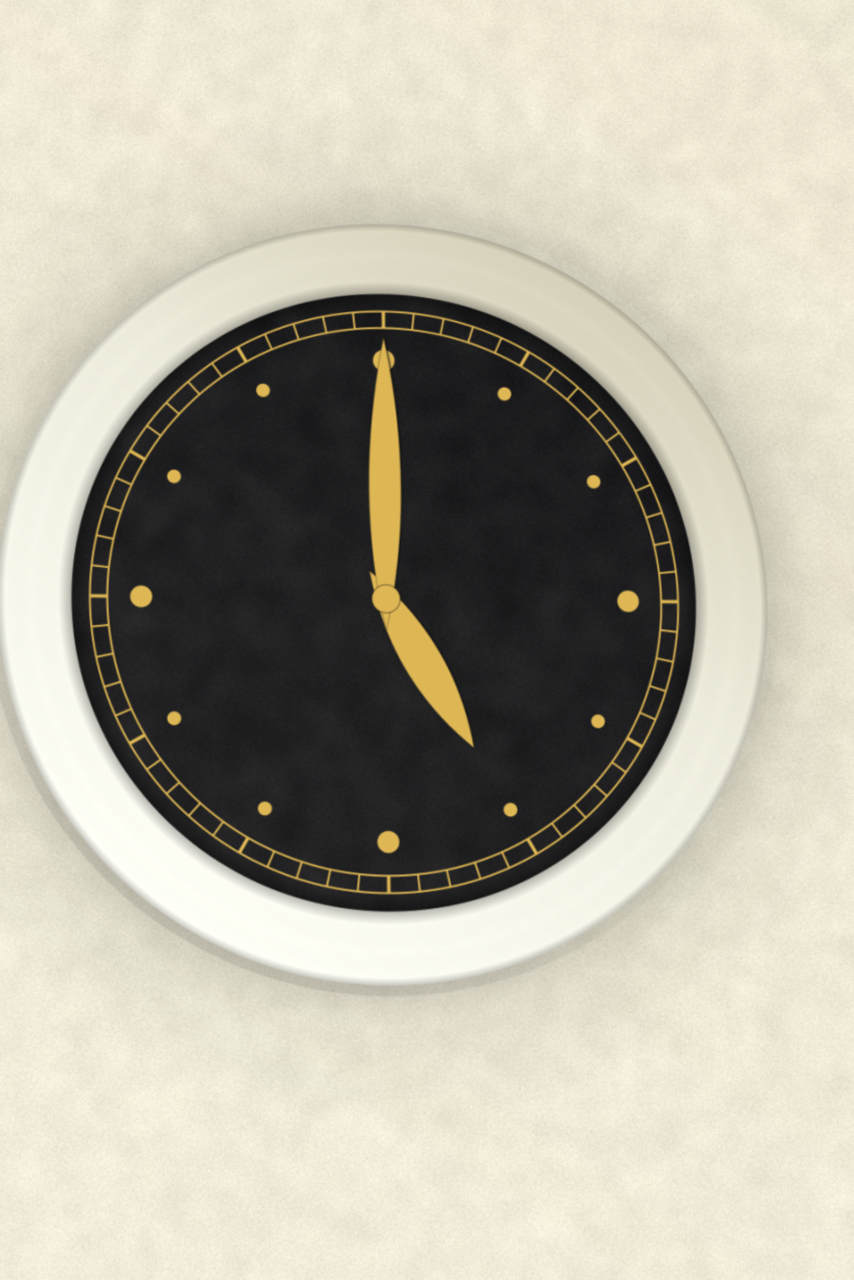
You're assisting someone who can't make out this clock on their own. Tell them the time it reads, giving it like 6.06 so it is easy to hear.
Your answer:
5.00
